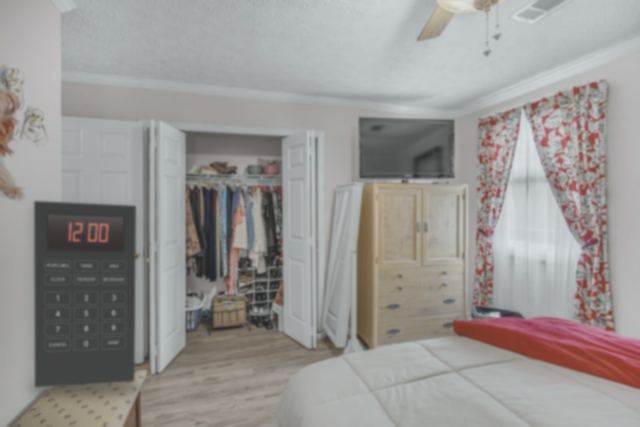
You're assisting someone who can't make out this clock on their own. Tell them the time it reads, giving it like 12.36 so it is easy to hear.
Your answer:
12.00
